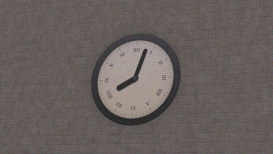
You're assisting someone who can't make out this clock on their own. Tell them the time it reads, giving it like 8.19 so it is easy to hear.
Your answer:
8.03
